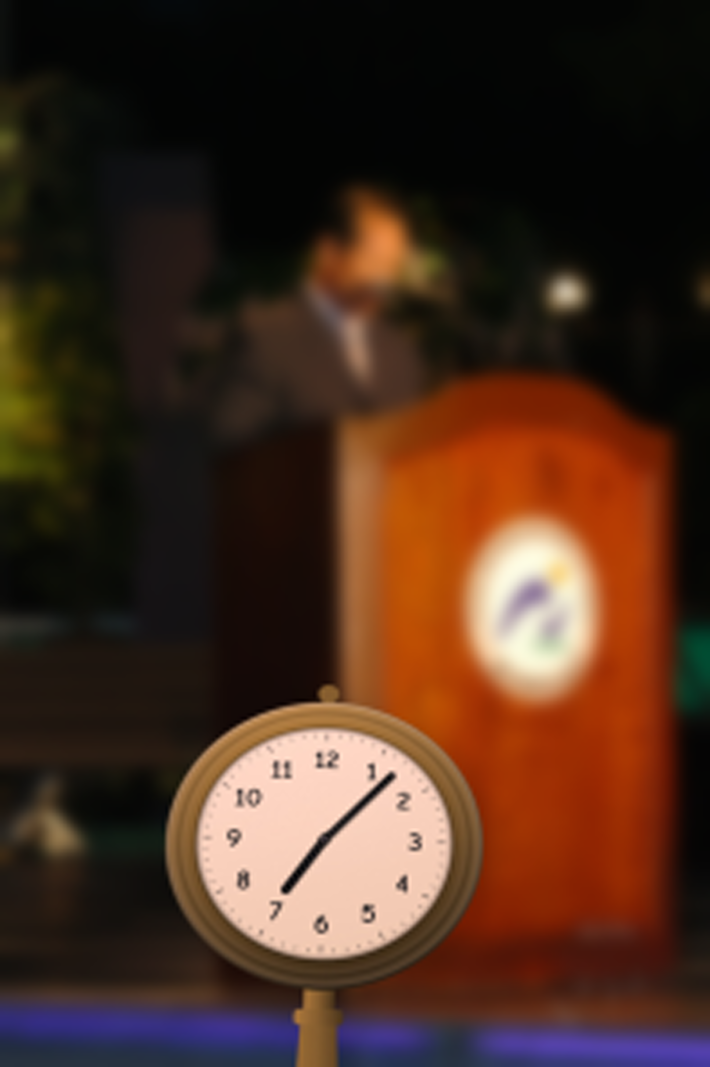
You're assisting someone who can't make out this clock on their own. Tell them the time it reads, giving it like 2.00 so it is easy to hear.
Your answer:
7.07
